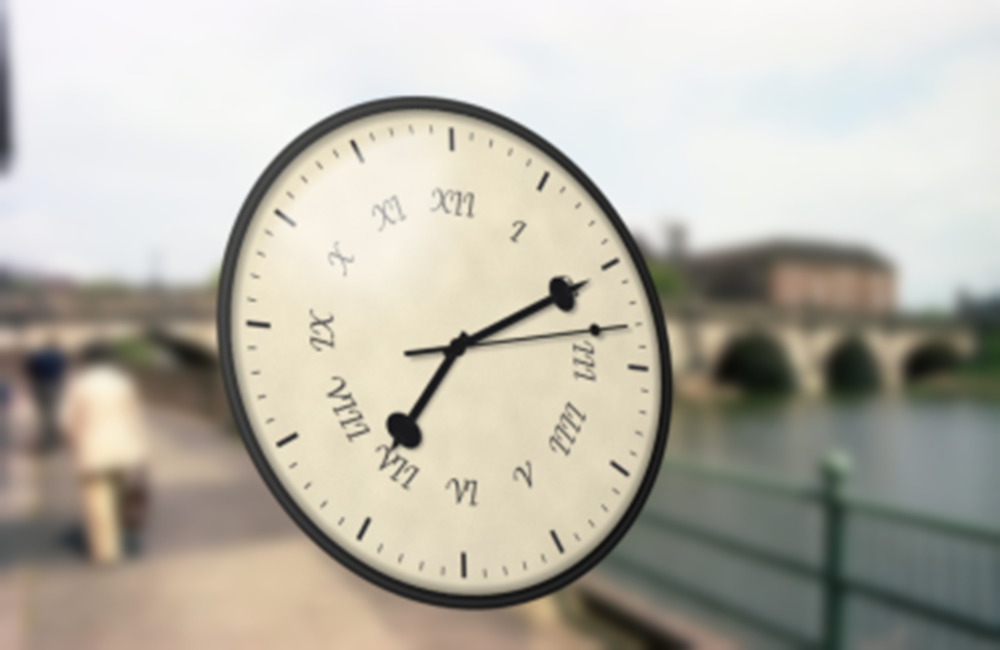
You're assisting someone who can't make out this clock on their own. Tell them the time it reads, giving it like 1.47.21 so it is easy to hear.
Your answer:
7.10.13
